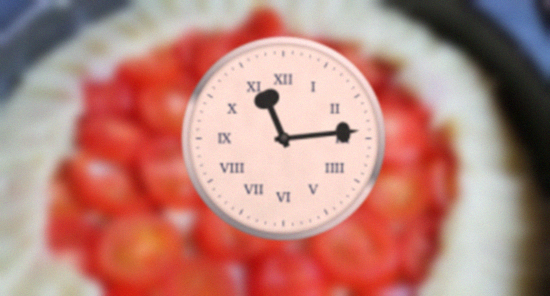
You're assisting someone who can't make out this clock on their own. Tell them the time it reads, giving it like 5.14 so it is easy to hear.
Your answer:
11.14
